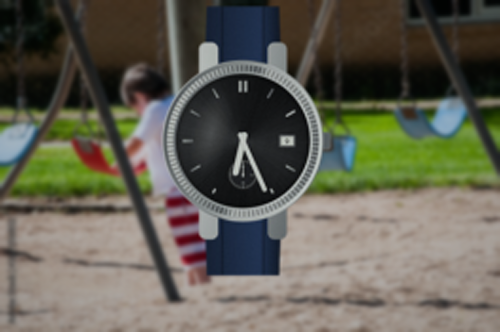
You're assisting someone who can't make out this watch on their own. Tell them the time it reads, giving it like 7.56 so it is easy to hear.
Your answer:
6.26
